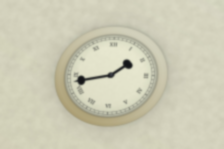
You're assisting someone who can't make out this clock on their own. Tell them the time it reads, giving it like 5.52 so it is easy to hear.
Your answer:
1.43
